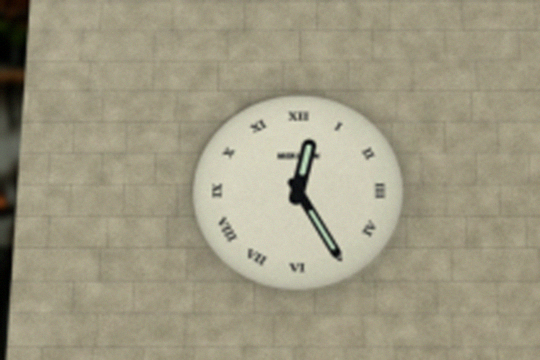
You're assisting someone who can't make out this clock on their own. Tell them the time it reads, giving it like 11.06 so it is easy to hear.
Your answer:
12.25
